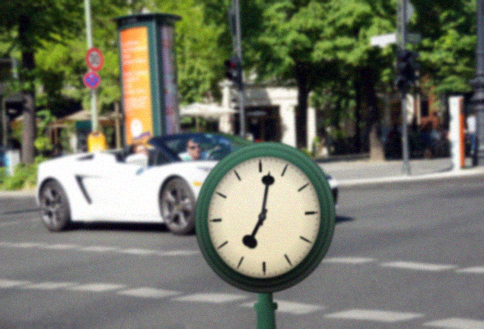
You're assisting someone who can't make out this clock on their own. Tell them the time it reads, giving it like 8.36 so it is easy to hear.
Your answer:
7.02
